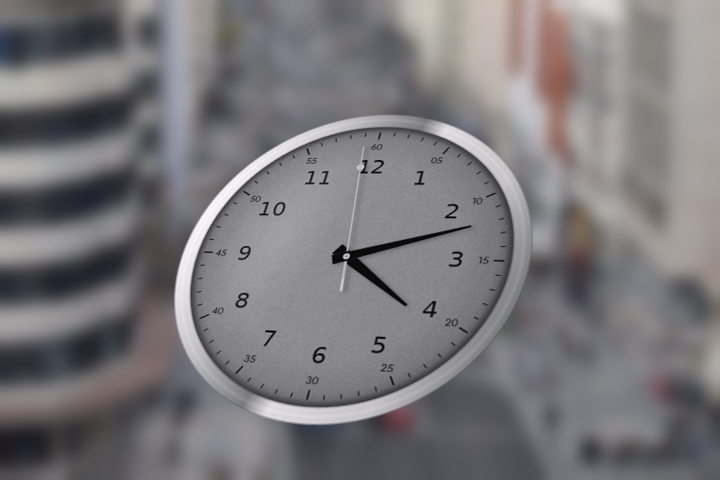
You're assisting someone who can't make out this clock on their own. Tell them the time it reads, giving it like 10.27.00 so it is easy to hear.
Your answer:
4.11.59
